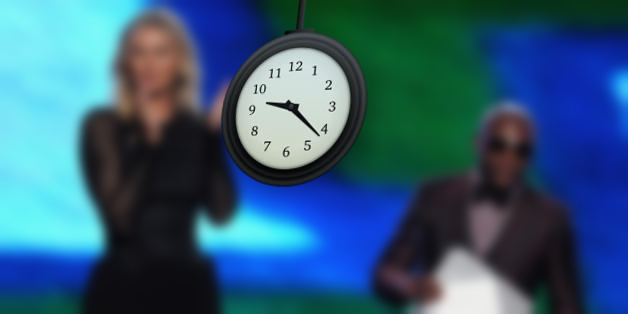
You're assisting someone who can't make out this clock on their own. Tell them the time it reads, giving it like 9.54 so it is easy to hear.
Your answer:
9.22
